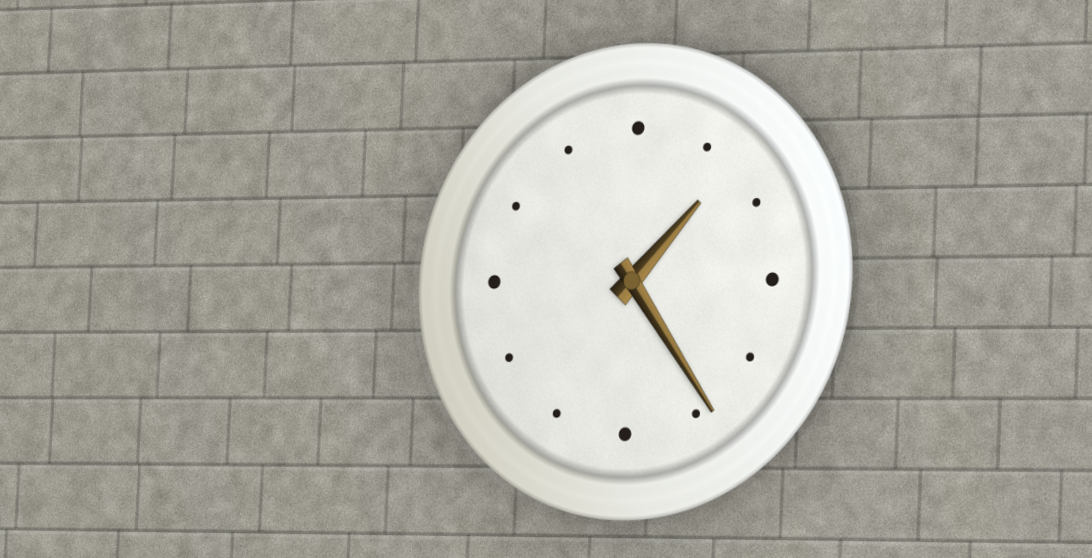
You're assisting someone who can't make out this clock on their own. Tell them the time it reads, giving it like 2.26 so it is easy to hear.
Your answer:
1.24
